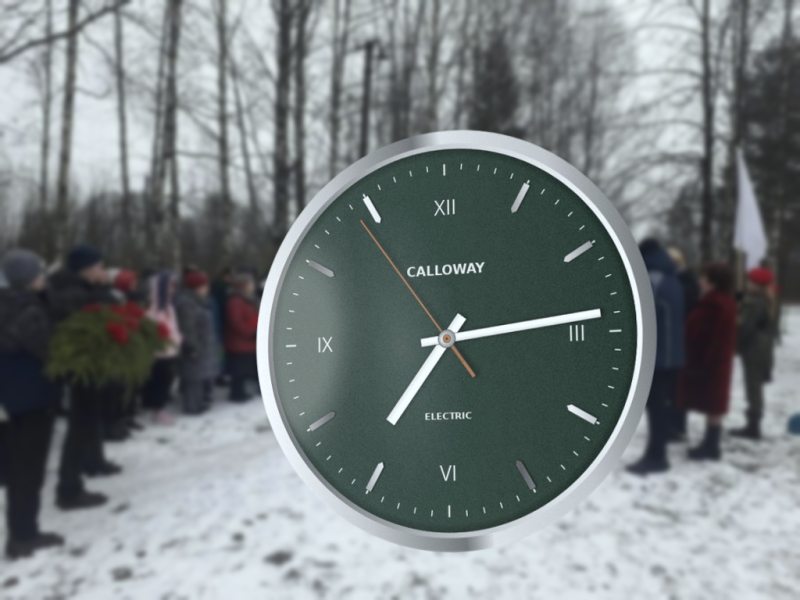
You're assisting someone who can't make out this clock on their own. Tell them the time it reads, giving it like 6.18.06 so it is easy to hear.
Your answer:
7.13.54
